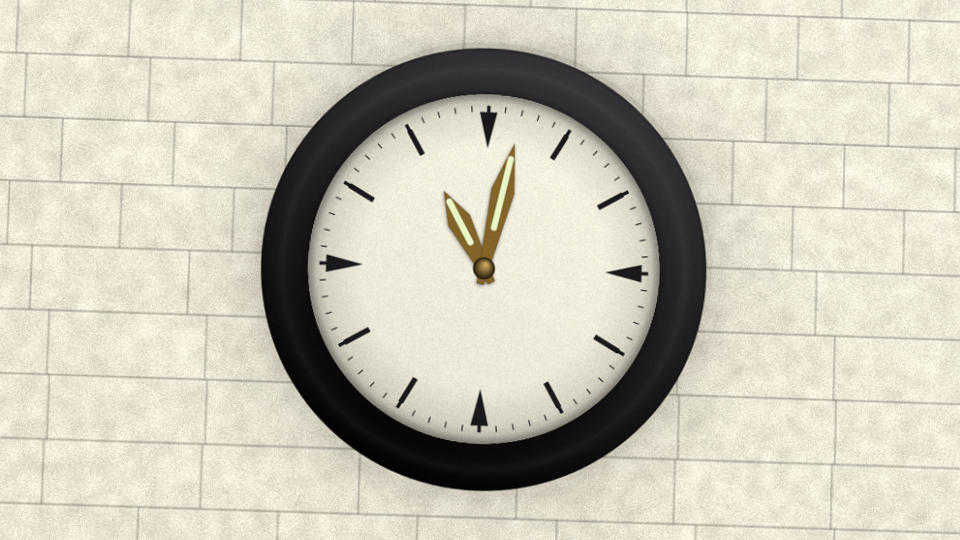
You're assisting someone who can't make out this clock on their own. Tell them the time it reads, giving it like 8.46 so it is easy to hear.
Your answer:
11.02
